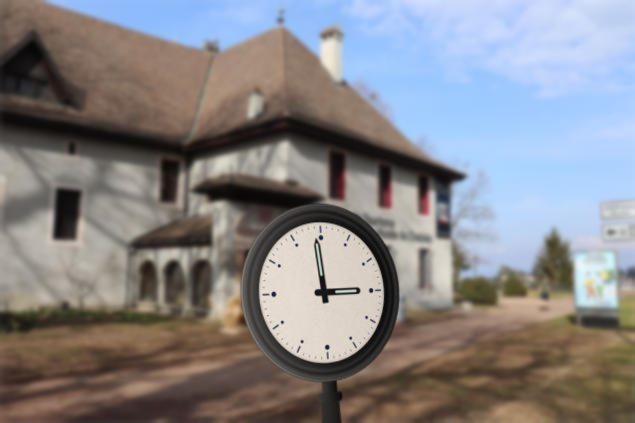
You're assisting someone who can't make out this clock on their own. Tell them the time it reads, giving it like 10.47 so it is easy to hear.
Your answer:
2.59
